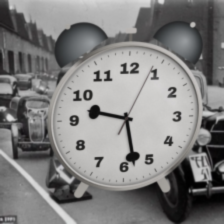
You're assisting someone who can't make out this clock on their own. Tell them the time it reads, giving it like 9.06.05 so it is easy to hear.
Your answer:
9.28.04
